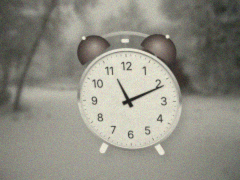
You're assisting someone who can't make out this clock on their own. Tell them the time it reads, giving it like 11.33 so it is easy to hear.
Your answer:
11.11
